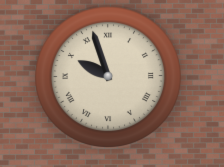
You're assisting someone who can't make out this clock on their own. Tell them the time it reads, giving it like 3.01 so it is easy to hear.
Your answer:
9.57
